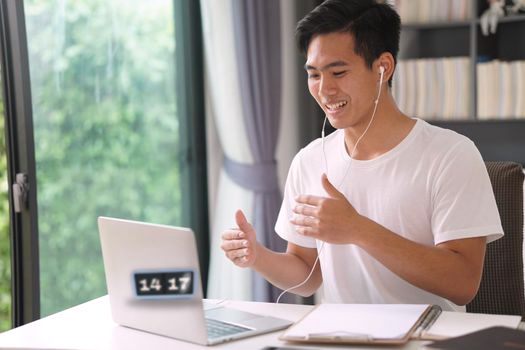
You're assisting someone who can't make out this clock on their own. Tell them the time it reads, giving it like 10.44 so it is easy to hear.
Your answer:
14.17
